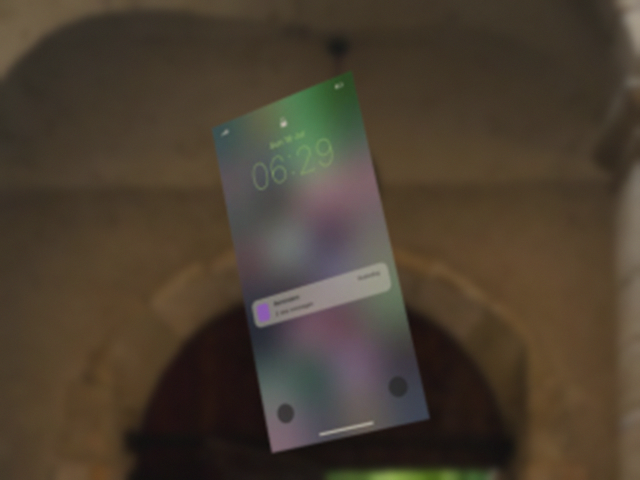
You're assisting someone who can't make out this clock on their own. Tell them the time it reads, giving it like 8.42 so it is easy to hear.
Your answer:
6.29
